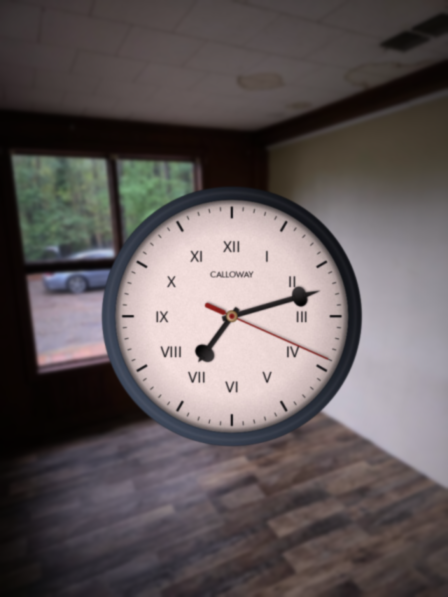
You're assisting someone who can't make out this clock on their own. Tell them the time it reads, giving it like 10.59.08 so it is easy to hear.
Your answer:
7.12.19
